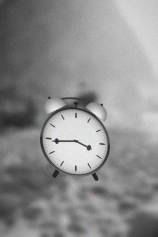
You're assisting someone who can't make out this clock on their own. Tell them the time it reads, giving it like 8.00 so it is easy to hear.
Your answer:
3.44
